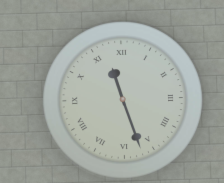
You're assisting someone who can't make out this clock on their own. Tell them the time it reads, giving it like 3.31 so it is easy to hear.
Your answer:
11.27
